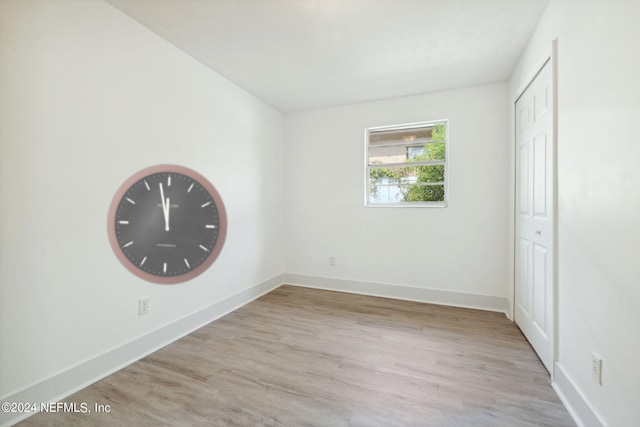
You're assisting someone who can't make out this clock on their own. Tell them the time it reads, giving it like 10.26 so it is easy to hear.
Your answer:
11.58
